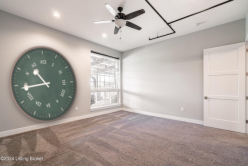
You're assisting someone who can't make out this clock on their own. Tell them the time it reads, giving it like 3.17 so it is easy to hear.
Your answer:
10.44
